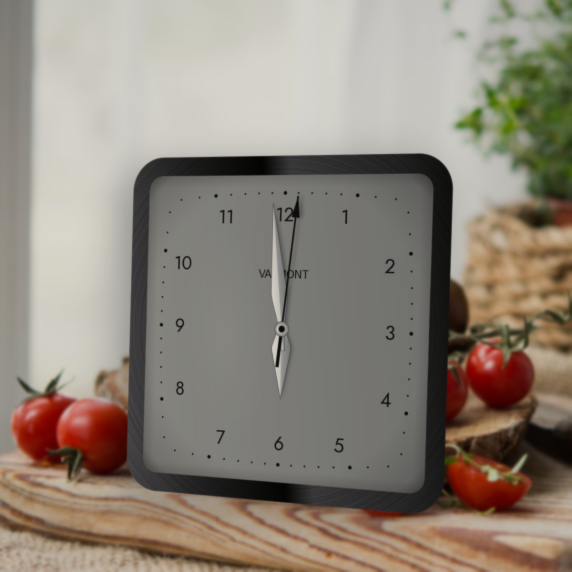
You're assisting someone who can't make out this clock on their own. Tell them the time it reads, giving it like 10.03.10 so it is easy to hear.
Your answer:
5.59.01
